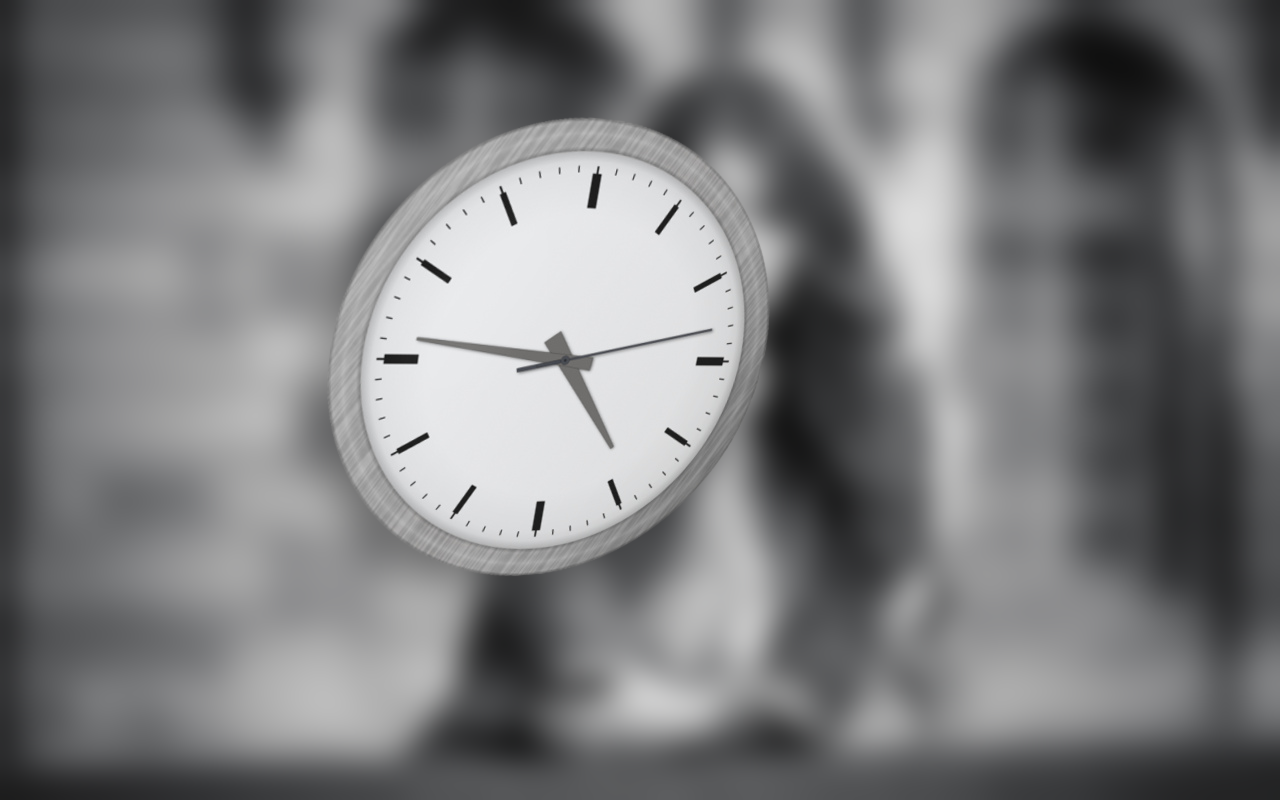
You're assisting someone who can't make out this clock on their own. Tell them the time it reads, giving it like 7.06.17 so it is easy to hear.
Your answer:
4.46.13
